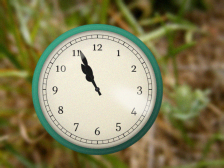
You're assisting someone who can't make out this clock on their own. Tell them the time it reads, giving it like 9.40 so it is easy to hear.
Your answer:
10.56
